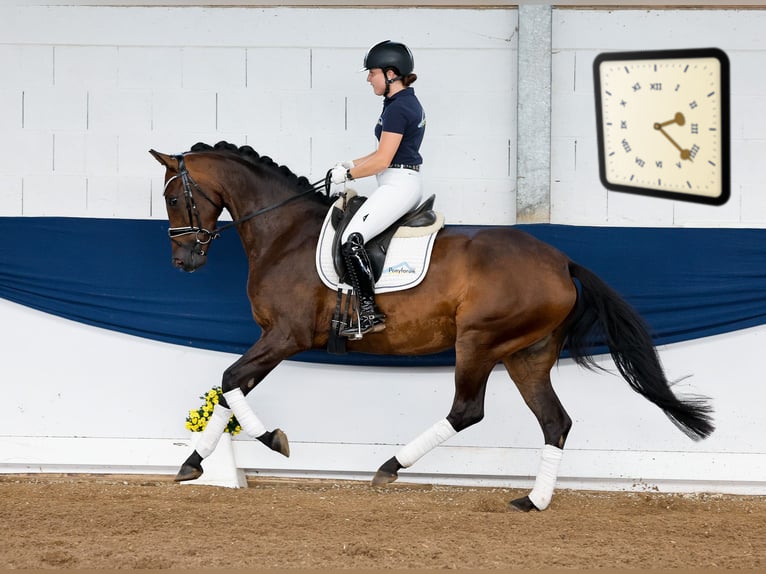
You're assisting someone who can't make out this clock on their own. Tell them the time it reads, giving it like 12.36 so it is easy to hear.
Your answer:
2.22
